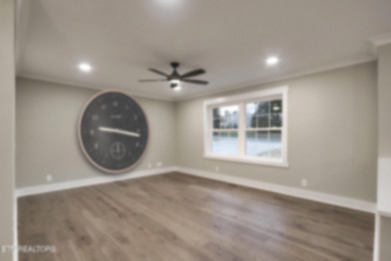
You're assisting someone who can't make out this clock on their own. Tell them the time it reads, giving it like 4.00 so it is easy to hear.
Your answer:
9.17
